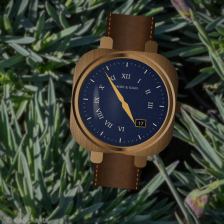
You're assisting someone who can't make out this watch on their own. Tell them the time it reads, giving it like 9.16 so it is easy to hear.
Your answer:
4.54
